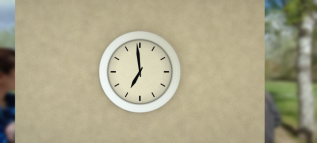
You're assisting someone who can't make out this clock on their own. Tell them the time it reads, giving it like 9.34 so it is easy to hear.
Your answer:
6.59
